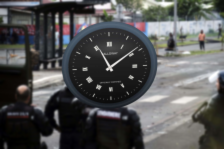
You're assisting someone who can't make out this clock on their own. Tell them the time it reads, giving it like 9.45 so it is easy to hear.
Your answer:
11.09
